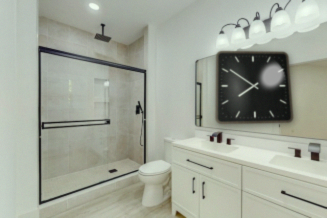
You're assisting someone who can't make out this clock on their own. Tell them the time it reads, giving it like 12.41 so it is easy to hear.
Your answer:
7.51
